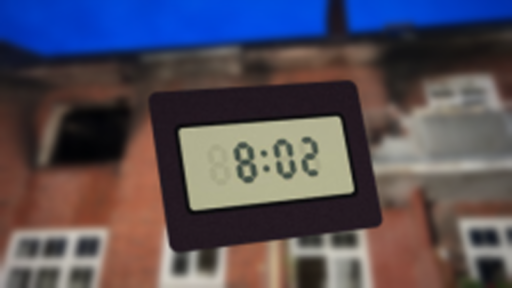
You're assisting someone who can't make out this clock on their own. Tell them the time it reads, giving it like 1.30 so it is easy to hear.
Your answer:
8.02
